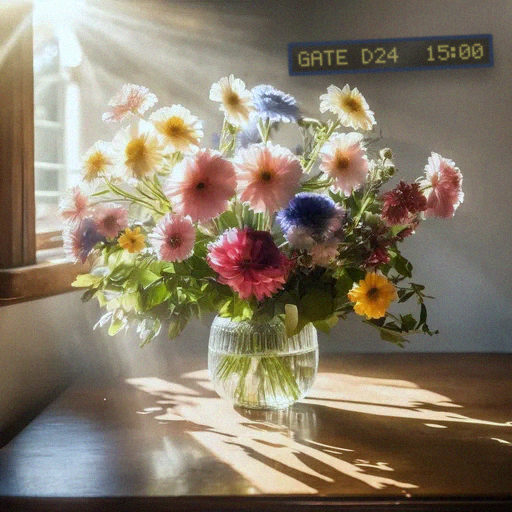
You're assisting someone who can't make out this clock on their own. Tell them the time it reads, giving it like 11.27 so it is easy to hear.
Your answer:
15.00
